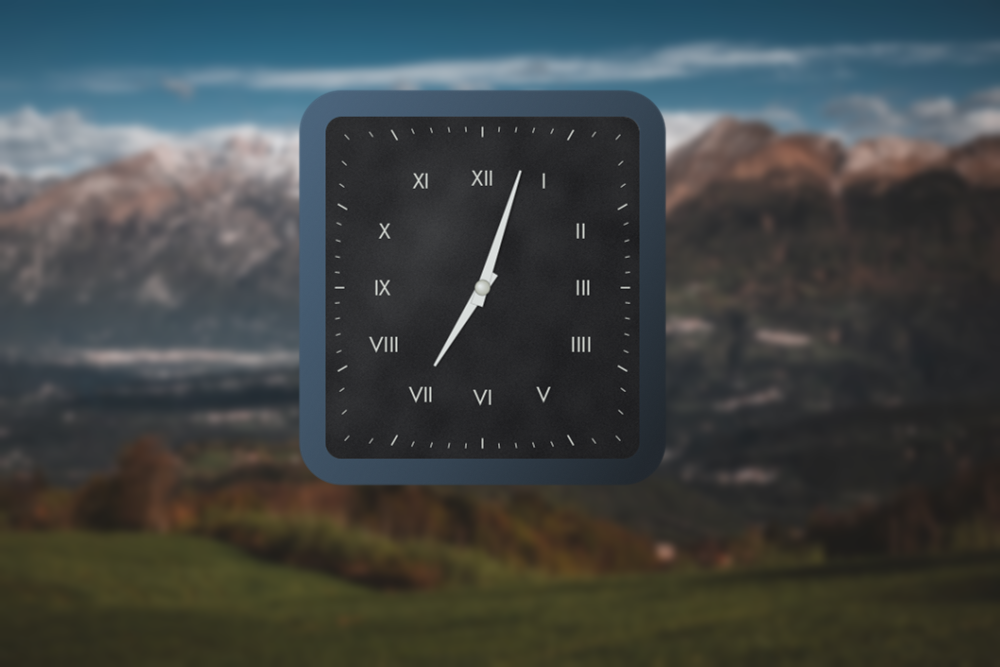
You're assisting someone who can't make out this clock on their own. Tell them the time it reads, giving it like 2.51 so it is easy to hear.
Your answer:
7.03
